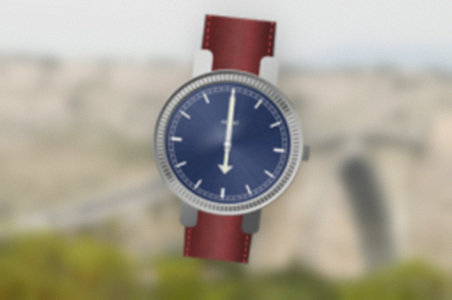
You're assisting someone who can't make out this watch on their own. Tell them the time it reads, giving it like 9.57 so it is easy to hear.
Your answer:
6.00
